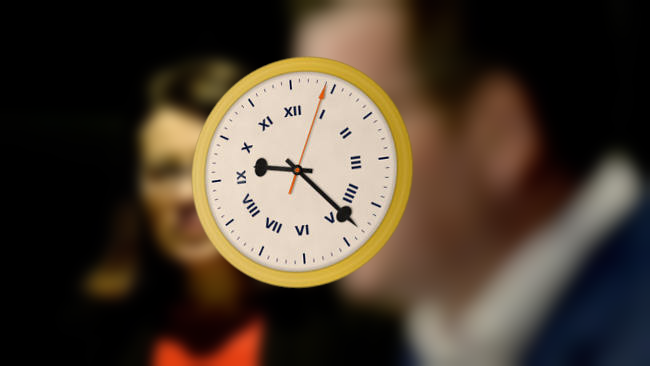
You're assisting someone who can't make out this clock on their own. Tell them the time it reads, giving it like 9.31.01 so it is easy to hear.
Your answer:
9.23.04
